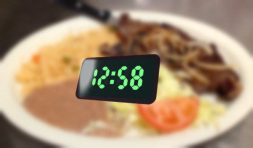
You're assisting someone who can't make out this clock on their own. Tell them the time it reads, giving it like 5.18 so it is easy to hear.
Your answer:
12.58
